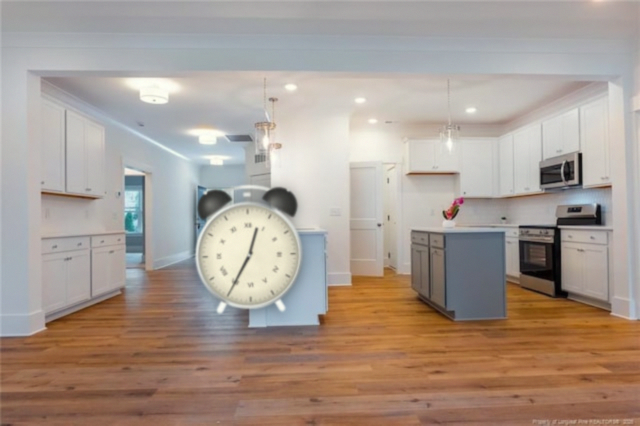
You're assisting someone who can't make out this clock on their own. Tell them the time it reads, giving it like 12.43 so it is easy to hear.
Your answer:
12.35
